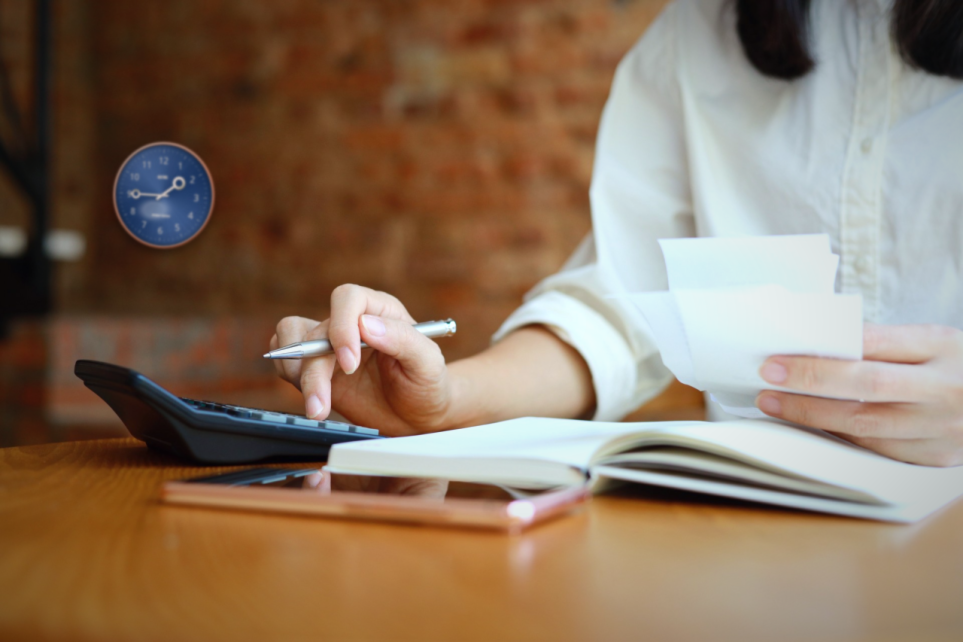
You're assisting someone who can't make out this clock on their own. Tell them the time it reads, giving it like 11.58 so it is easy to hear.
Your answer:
1.45
